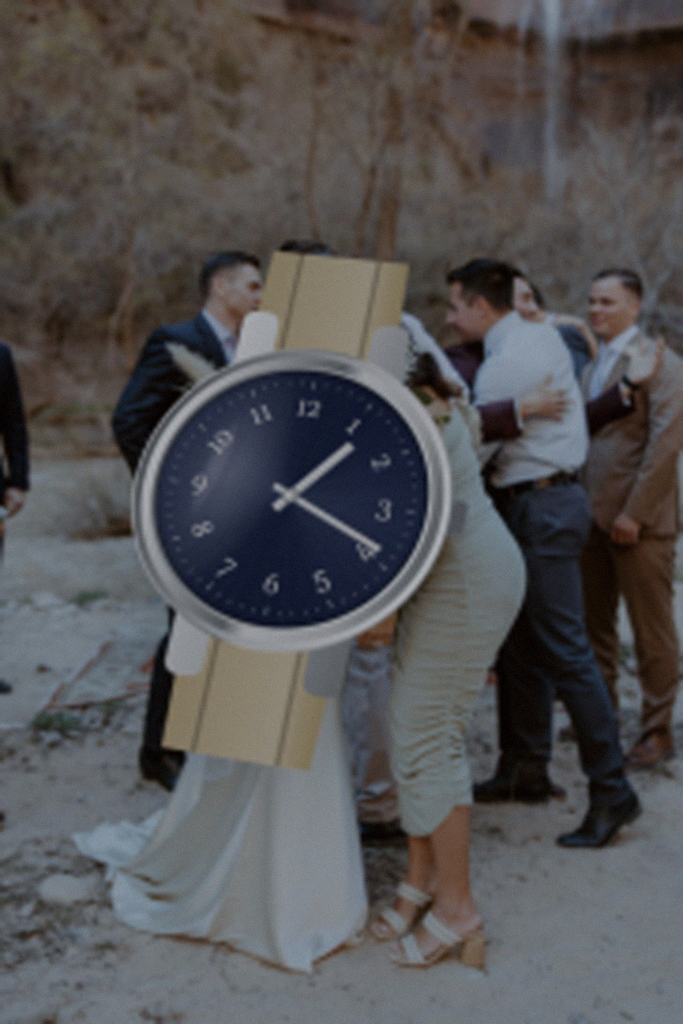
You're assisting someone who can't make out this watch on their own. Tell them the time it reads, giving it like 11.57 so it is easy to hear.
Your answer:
1.19
